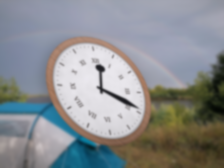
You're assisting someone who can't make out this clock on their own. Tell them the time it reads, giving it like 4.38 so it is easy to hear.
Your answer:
12.19
